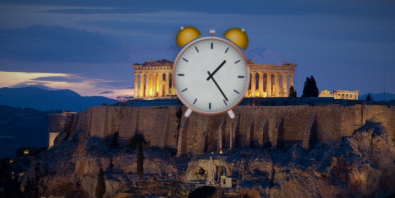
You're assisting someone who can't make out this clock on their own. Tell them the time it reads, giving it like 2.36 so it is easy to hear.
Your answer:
1.24
